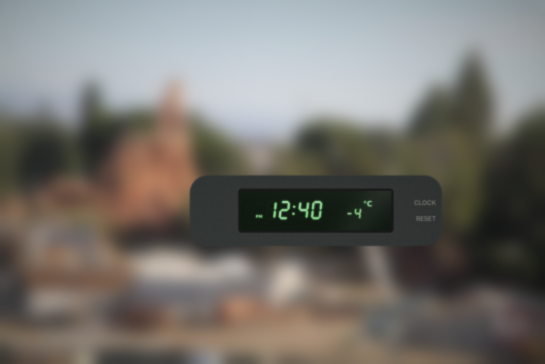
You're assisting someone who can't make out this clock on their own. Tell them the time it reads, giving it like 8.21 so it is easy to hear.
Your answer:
12.40
